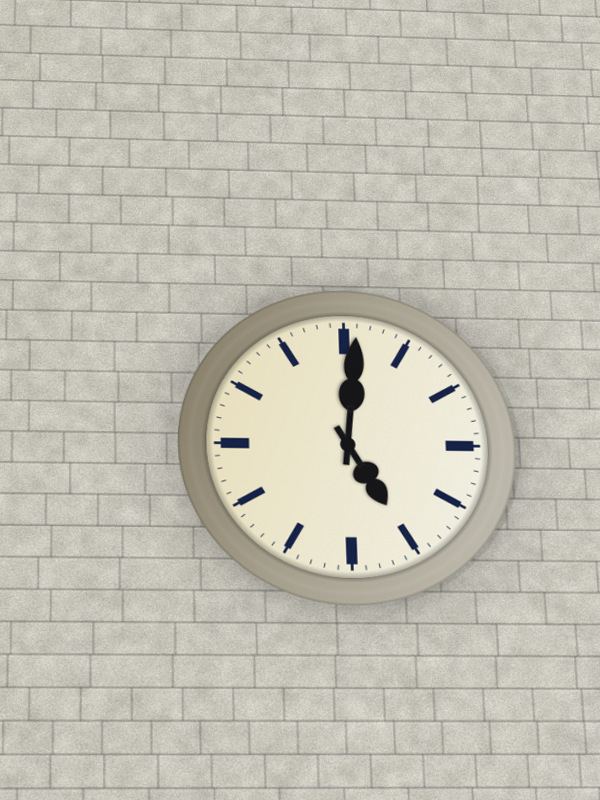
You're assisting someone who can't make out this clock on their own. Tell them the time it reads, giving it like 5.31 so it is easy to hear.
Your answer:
5.01
